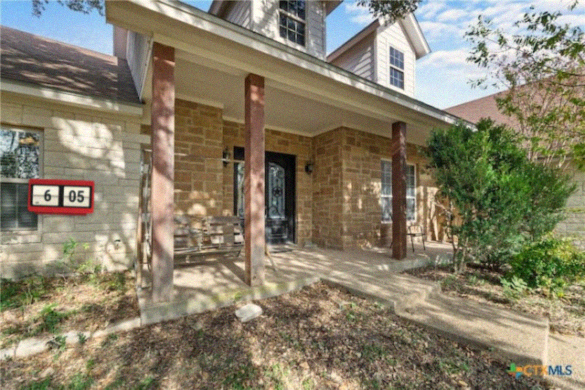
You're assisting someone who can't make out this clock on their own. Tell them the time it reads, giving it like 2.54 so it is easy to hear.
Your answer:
6.05
